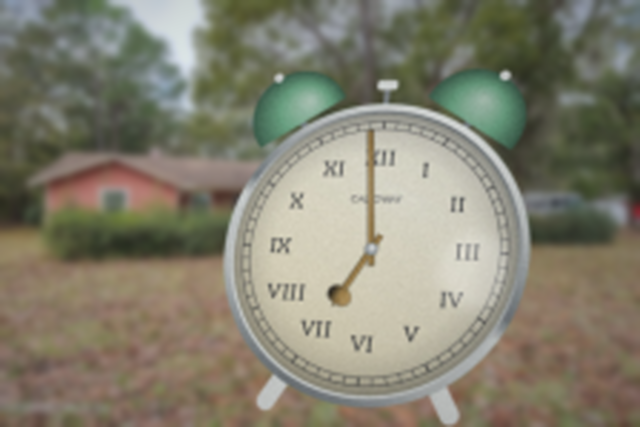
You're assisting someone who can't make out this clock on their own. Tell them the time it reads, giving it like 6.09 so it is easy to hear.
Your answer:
6.59
